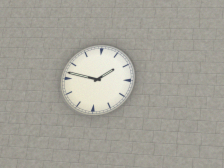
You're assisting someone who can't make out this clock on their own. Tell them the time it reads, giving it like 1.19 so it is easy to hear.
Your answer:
1.47
